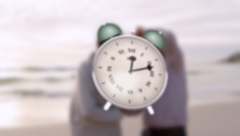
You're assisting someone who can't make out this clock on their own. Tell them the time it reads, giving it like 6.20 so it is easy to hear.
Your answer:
12.12
